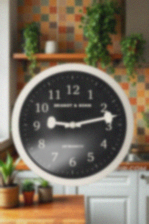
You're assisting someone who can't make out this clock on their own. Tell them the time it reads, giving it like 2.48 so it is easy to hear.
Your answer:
9.13
